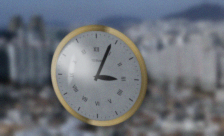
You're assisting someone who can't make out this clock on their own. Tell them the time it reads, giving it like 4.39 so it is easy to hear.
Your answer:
3.04
